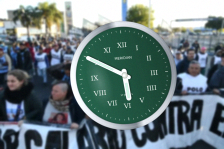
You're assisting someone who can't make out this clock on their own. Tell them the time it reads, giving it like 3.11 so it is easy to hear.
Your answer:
5.50
